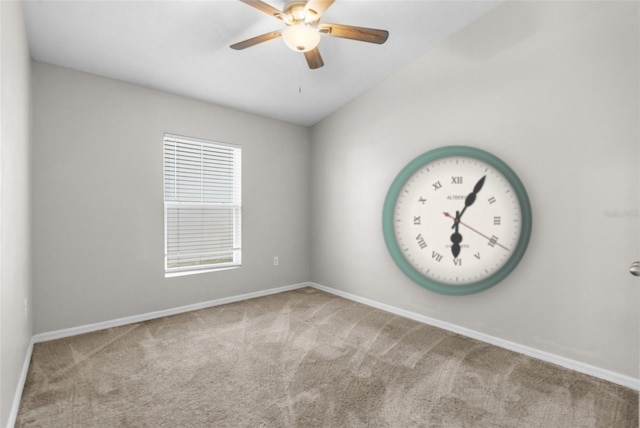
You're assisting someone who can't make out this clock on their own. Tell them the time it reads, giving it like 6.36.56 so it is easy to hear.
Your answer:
6.05.20
